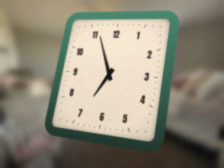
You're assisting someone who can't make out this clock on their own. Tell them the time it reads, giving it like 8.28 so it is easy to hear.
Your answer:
6.56
